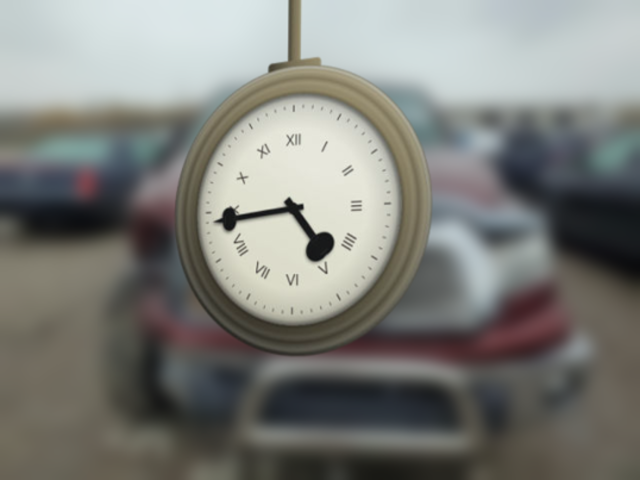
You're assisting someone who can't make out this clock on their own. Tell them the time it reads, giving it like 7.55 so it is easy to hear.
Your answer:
4.44
